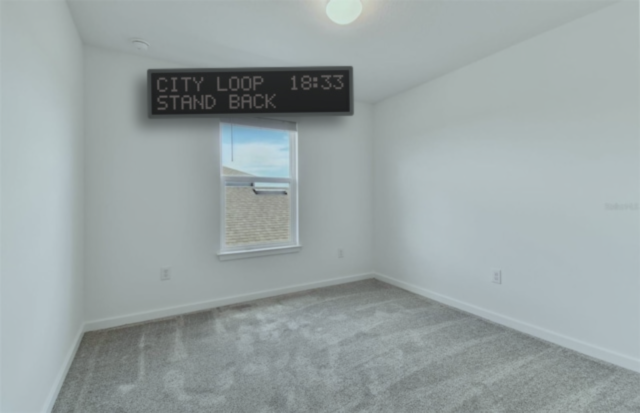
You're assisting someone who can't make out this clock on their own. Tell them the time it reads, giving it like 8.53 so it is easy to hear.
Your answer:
18.33
